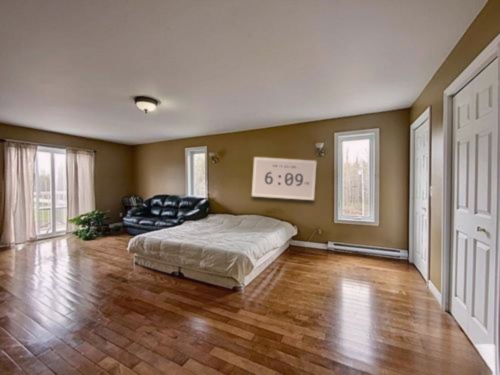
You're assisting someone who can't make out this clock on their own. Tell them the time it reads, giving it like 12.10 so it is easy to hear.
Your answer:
6.09
